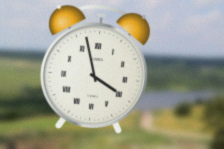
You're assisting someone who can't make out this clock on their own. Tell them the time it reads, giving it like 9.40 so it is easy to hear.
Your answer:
3.57
